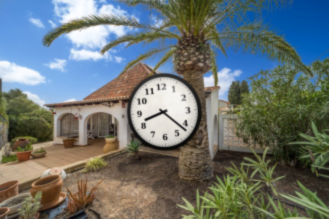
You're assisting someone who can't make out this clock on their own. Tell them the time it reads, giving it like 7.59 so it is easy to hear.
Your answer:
8.22
